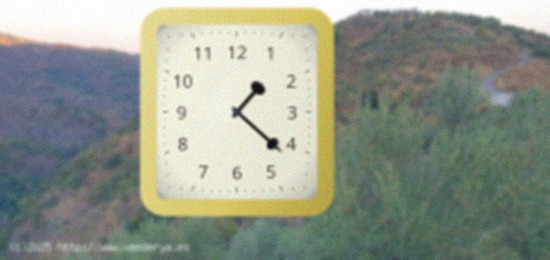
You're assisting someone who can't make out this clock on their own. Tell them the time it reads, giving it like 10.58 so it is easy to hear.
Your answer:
1.22
